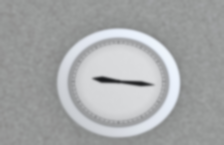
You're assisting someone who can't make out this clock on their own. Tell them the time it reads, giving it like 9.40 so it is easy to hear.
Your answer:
9.16
